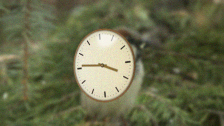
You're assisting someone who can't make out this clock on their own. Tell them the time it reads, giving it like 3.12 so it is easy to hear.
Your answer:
3.46
